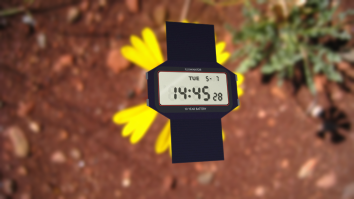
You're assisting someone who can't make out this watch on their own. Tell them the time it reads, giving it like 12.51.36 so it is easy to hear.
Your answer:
14.45.28
